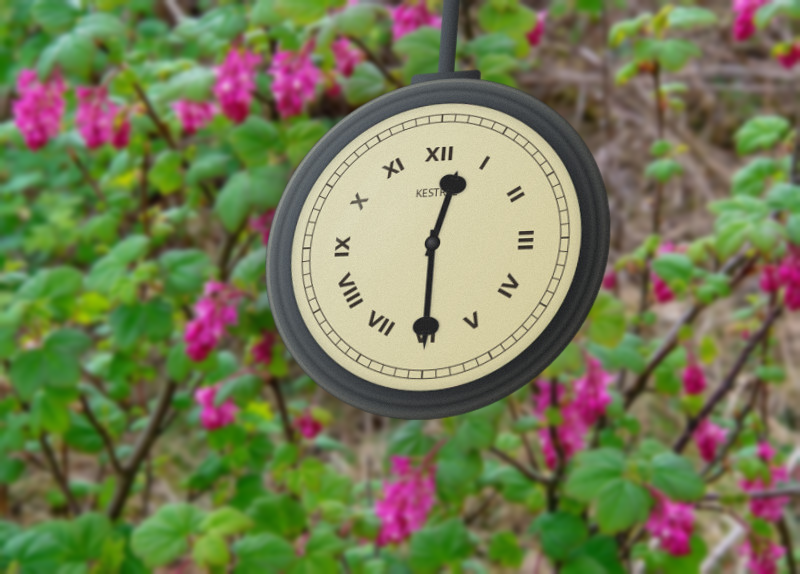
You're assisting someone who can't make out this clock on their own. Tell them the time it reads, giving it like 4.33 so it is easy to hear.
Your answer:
12.30
